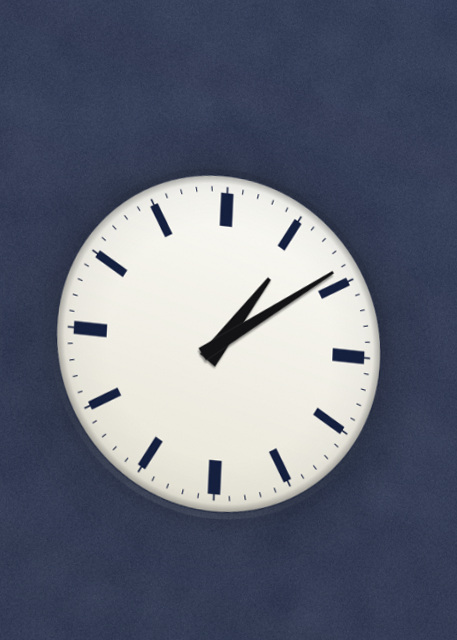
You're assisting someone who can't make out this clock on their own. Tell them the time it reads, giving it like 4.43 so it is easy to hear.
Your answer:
1.09
